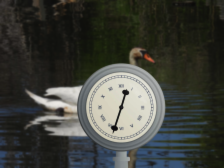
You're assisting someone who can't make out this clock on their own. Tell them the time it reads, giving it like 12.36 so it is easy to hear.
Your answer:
12.33
